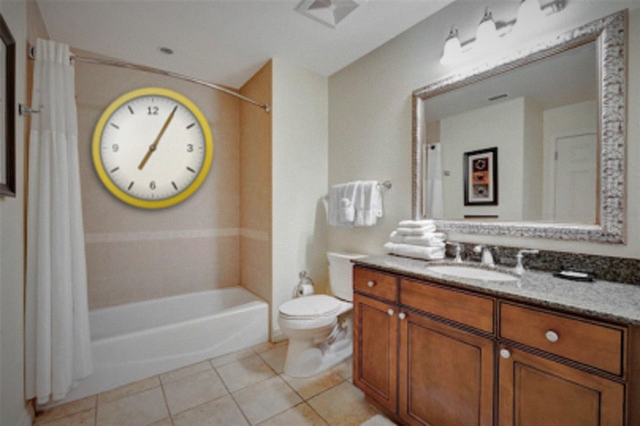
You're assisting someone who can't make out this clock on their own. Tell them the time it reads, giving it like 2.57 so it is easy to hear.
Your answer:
7.05
